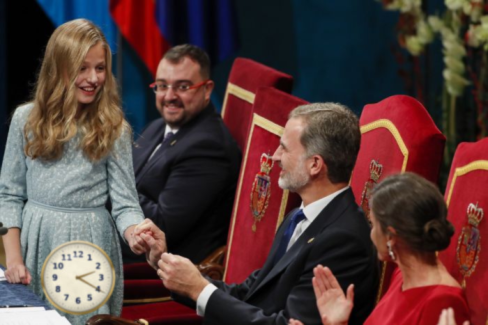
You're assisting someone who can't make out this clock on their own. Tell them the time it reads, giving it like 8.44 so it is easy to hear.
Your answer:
2.20
